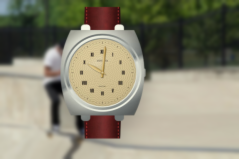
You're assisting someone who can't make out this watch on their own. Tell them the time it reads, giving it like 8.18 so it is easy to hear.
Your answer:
10.01
